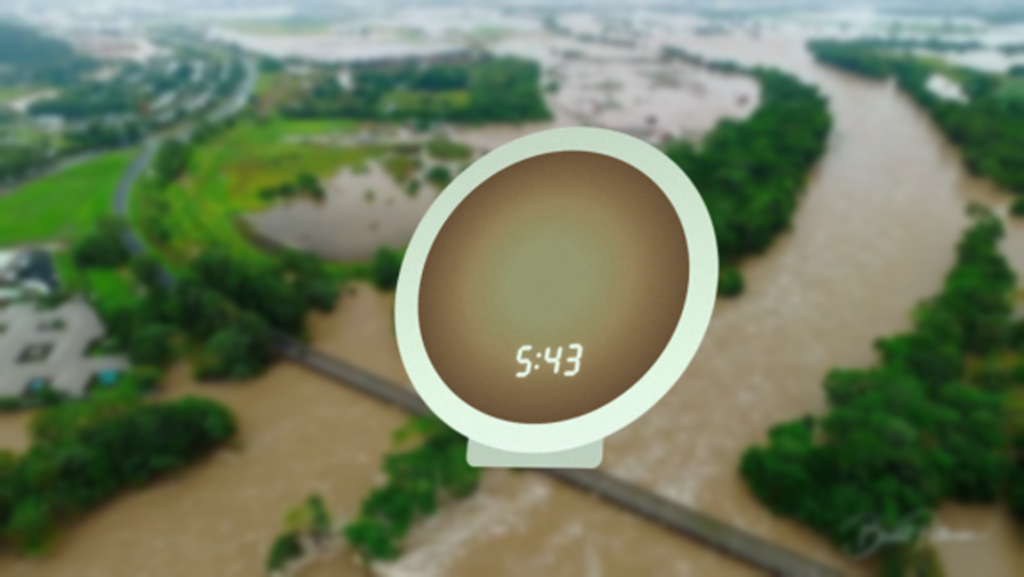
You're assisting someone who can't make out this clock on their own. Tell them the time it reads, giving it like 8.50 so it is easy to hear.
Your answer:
5.43
